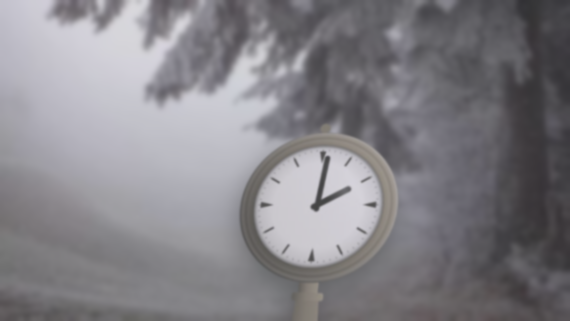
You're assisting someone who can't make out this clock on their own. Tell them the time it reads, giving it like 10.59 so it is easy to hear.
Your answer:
2.01
